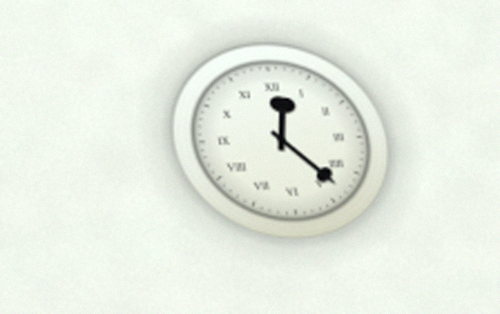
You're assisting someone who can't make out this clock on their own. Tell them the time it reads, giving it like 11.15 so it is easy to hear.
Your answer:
12.23
